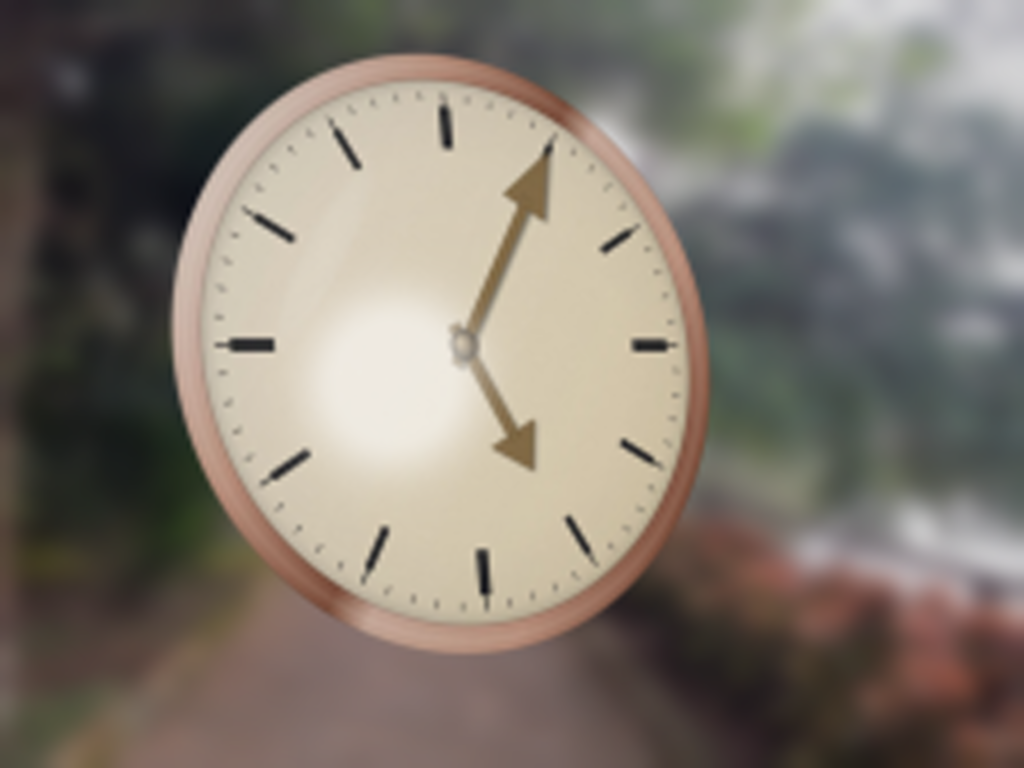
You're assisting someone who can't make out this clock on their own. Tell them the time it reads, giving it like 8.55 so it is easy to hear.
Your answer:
5.05
